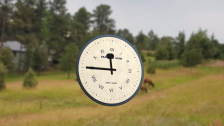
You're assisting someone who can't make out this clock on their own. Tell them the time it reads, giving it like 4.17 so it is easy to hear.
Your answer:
11.45
